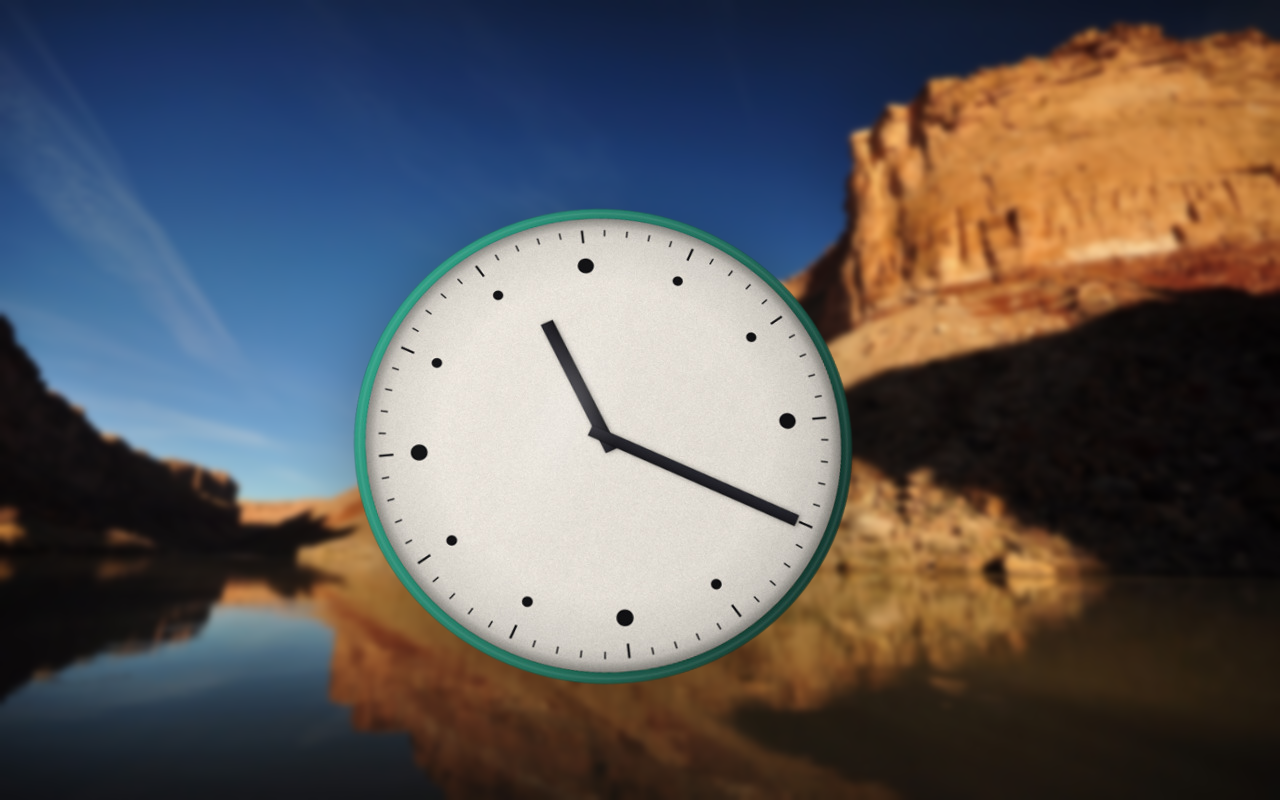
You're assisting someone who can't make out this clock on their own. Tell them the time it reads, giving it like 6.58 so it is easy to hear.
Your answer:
11.20
